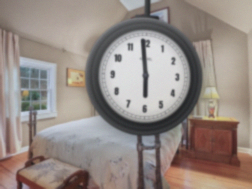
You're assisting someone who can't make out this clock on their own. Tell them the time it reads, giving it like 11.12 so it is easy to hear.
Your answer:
5.59
